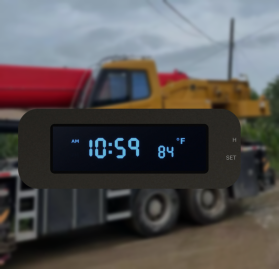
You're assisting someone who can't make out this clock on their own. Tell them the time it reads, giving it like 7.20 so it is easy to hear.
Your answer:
10.59
